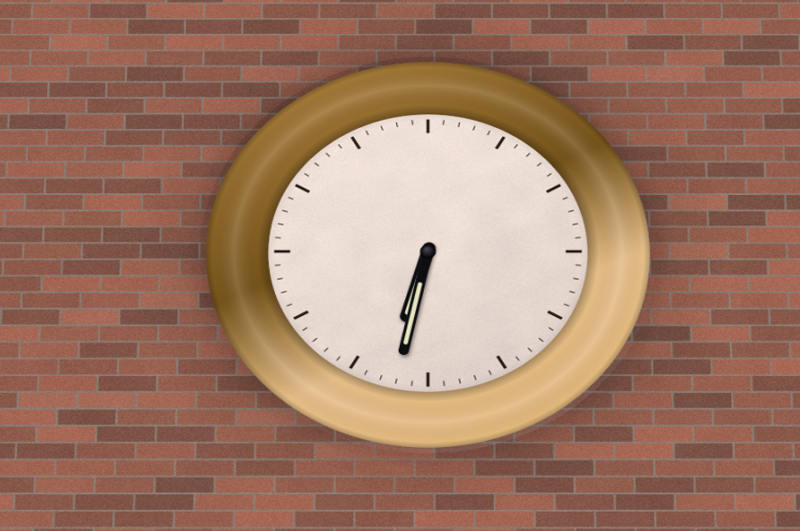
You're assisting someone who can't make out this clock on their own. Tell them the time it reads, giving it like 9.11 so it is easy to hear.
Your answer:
6.32
